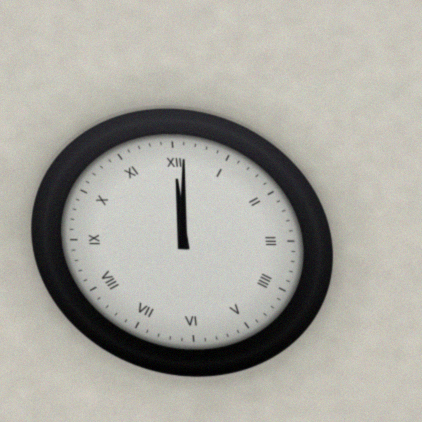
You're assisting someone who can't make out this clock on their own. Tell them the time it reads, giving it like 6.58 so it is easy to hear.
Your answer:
12.01
